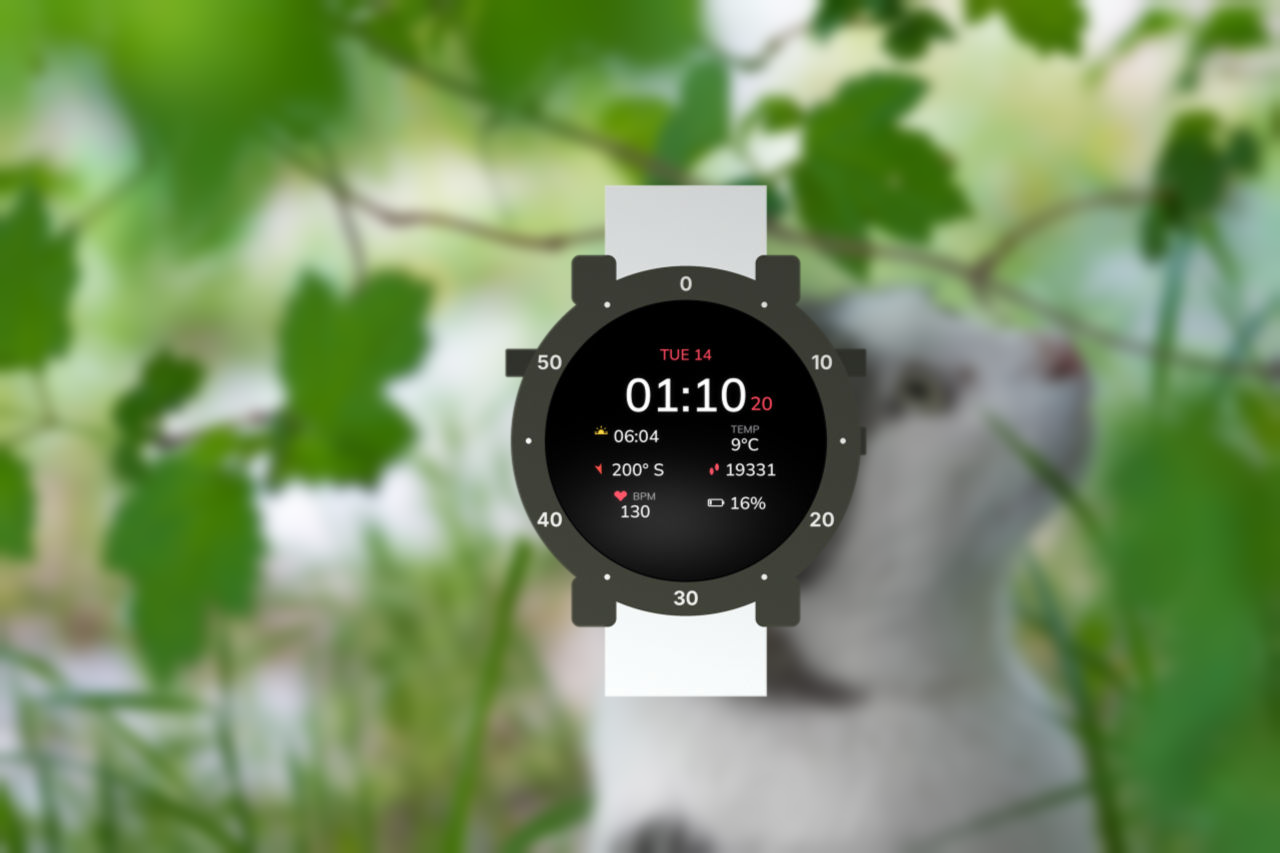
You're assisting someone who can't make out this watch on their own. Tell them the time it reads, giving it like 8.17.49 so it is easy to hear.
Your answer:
1.10.20
